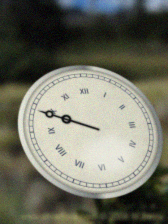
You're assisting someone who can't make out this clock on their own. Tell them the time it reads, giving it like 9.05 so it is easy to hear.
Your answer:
9.49
